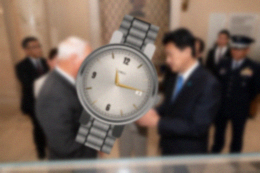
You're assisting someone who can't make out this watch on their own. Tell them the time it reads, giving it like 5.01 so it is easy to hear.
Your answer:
11.14
